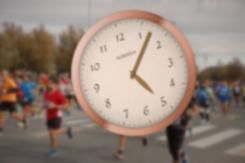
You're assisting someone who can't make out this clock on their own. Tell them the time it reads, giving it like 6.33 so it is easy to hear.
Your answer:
5.07
